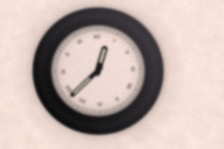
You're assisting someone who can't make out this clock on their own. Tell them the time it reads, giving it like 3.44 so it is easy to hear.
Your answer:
12.38
